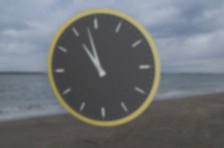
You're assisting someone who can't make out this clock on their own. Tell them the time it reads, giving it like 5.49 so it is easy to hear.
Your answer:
10.58
